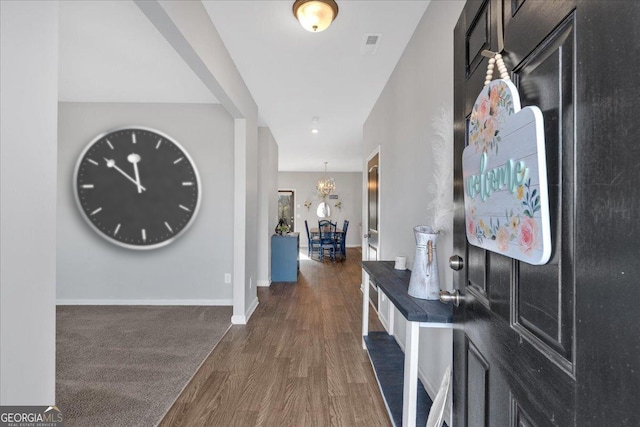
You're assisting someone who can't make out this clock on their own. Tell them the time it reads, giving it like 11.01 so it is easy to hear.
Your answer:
11.52
